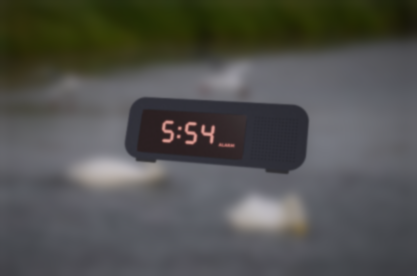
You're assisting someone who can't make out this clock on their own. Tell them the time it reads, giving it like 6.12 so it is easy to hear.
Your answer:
5.54
